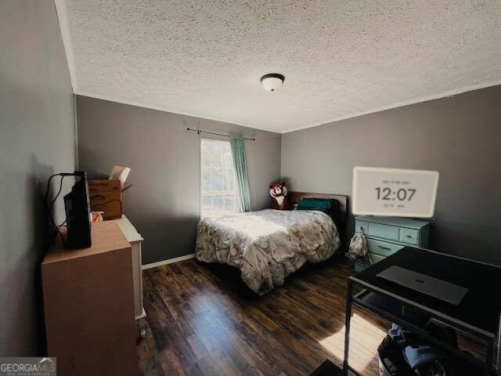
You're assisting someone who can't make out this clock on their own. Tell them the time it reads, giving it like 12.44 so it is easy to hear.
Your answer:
12.07
